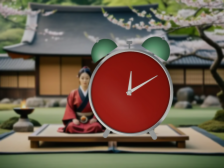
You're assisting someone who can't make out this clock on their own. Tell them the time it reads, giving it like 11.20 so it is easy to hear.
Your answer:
12.10
